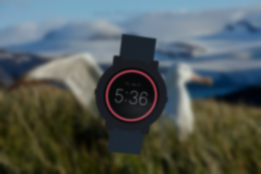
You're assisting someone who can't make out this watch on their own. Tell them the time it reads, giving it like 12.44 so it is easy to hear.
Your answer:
5.36
